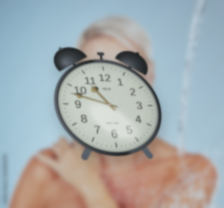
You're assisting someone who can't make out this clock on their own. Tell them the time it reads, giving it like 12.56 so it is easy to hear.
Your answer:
10.48
